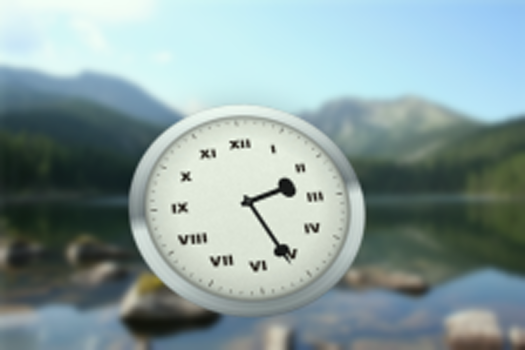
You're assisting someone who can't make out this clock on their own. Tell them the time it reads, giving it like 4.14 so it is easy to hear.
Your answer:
2.26
